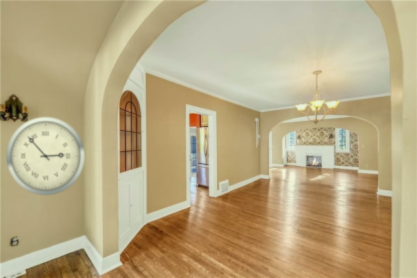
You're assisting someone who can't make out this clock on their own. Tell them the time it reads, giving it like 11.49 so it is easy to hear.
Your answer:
2.53
